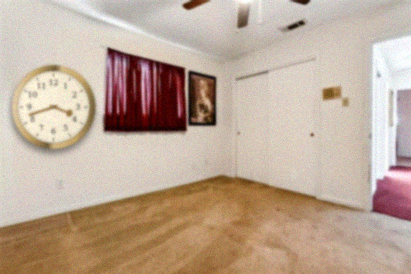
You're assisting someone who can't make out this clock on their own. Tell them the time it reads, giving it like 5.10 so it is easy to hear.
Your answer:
3.42
